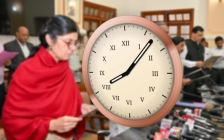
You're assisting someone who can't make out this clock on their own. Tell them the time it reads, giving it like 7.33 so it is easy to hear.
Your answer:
8.07
